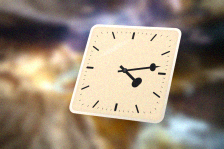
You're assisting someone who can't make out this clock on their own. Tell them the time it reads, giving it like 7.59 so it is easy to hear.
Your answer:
4.13
